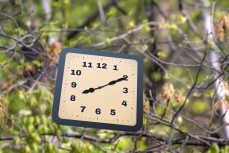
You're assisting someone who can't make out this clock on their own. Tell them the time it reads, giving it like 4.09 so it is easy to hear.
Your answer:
8.10
